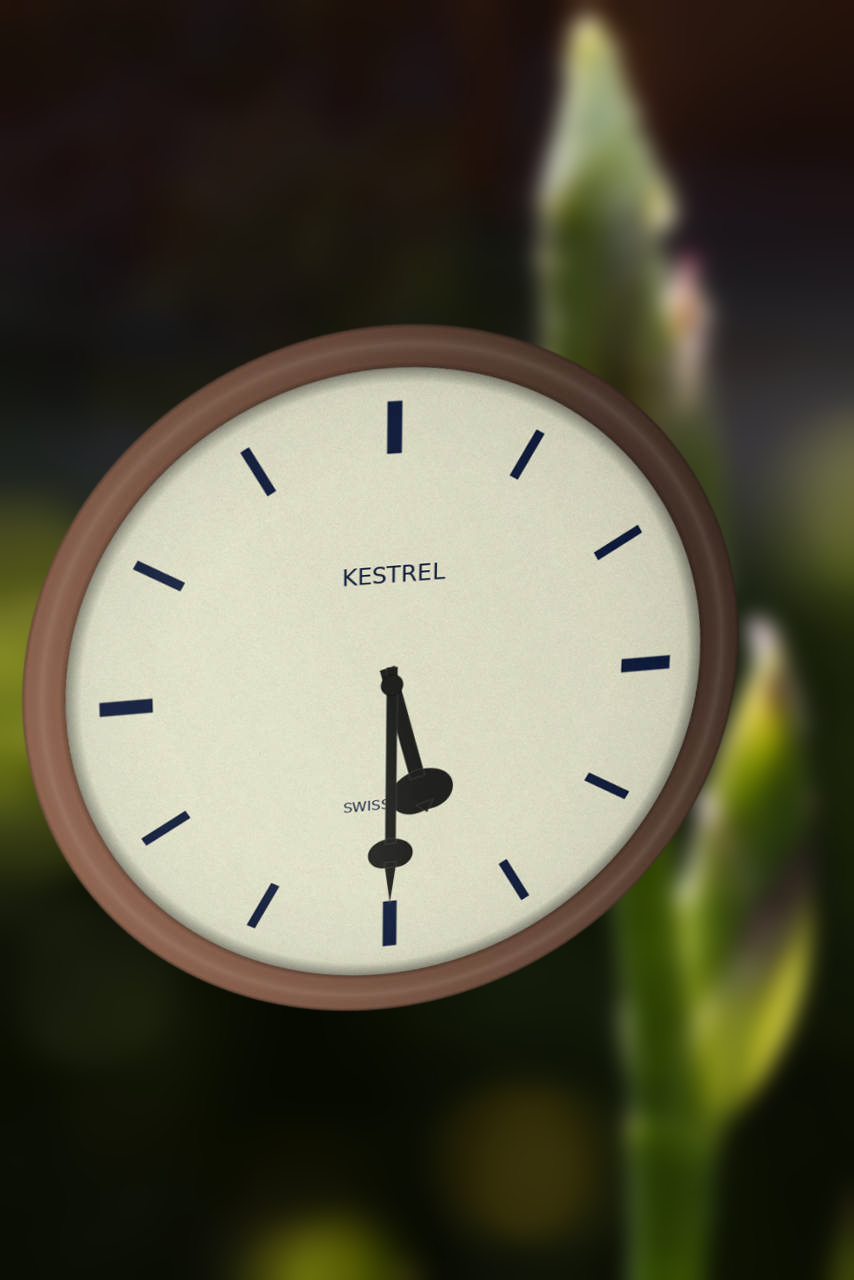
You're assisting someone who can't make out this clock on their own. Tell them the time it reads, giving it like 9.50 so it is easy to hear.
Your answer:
5.30
